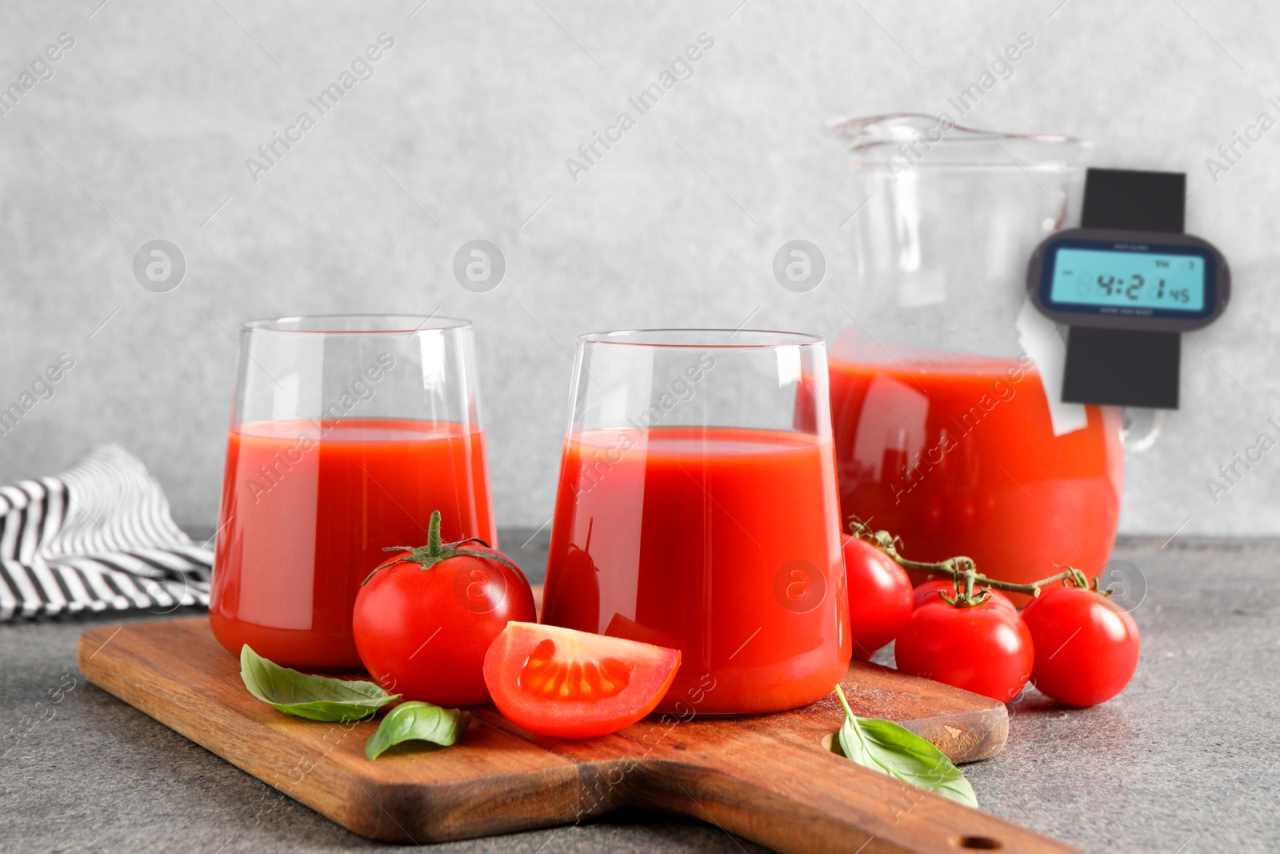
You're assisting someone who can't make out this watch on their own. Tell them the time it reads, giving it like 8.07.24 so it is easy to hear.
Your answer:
4.21.45
